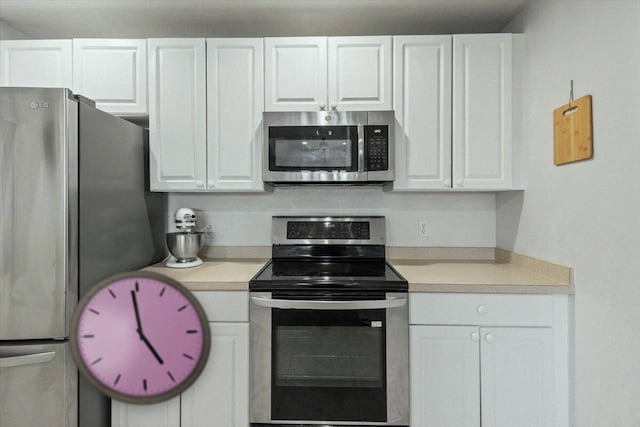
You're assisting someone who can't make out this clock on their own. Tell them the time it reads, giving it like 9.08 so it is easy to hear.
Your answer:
4.59
